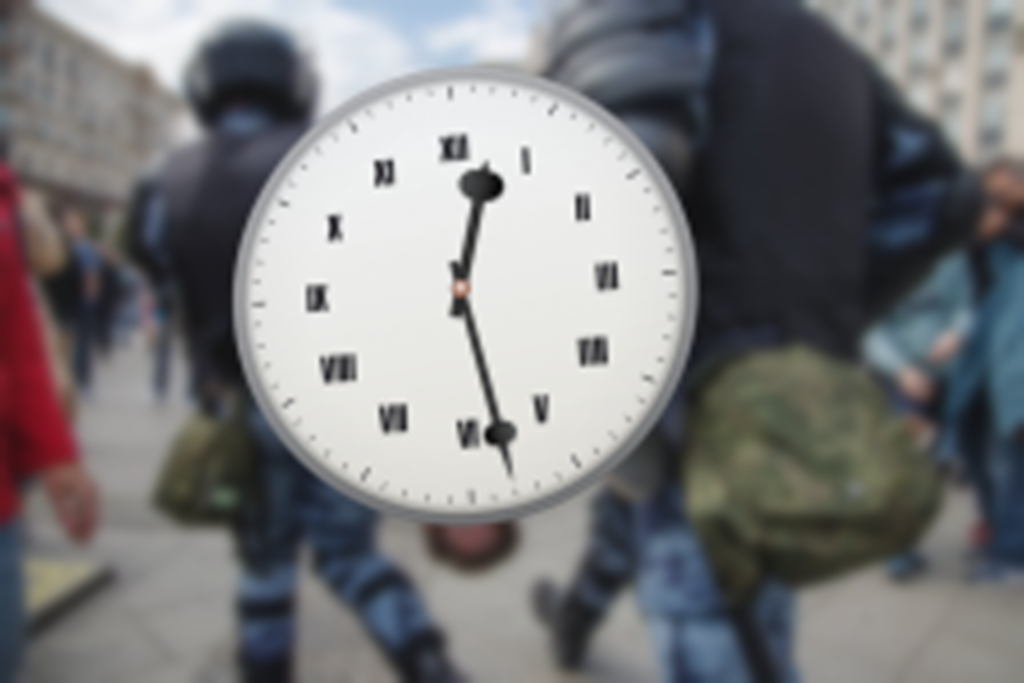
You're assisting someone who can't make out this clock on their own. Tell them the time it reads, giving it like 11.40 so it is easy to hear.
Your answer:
12.28
